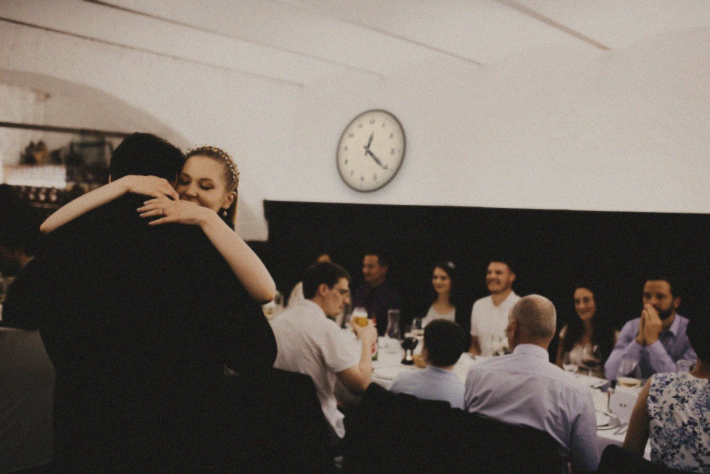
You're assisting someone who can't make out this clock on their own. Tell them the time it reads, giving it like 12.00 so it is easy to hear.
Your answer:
12.21
